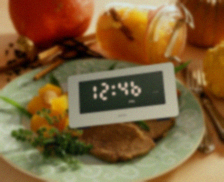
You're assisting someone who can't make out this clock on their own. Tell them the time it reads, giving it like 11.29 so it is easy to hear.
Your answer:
12.46
